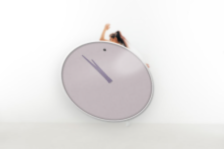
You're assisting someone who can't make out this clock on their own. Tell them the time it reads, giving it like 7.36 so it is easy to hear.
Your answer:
10.53
